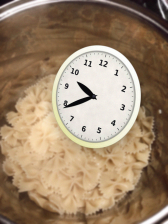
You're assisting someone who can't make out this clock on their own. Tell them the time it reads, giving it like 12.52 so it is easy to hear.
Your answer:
9.39
